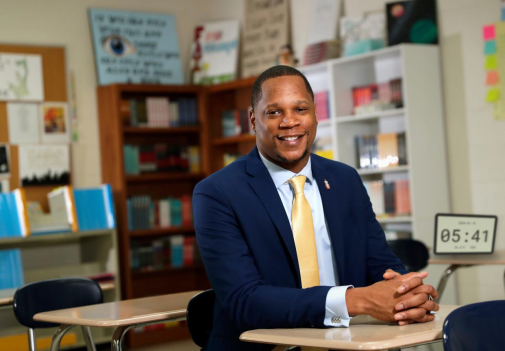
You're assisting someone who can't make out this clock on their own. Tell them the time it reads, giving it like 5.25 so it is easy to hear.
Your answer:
5.41
